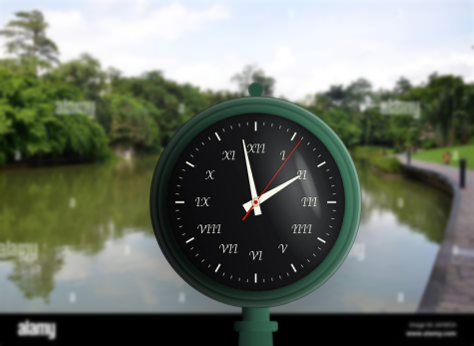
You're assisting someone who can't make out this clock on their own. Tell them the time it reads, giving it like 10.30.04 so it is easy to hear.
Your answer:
1.58.06
